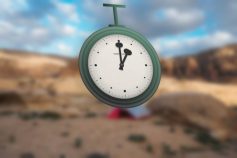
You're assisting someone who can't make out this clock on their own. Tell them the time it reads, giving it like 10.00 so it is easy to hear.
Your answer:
1.00
